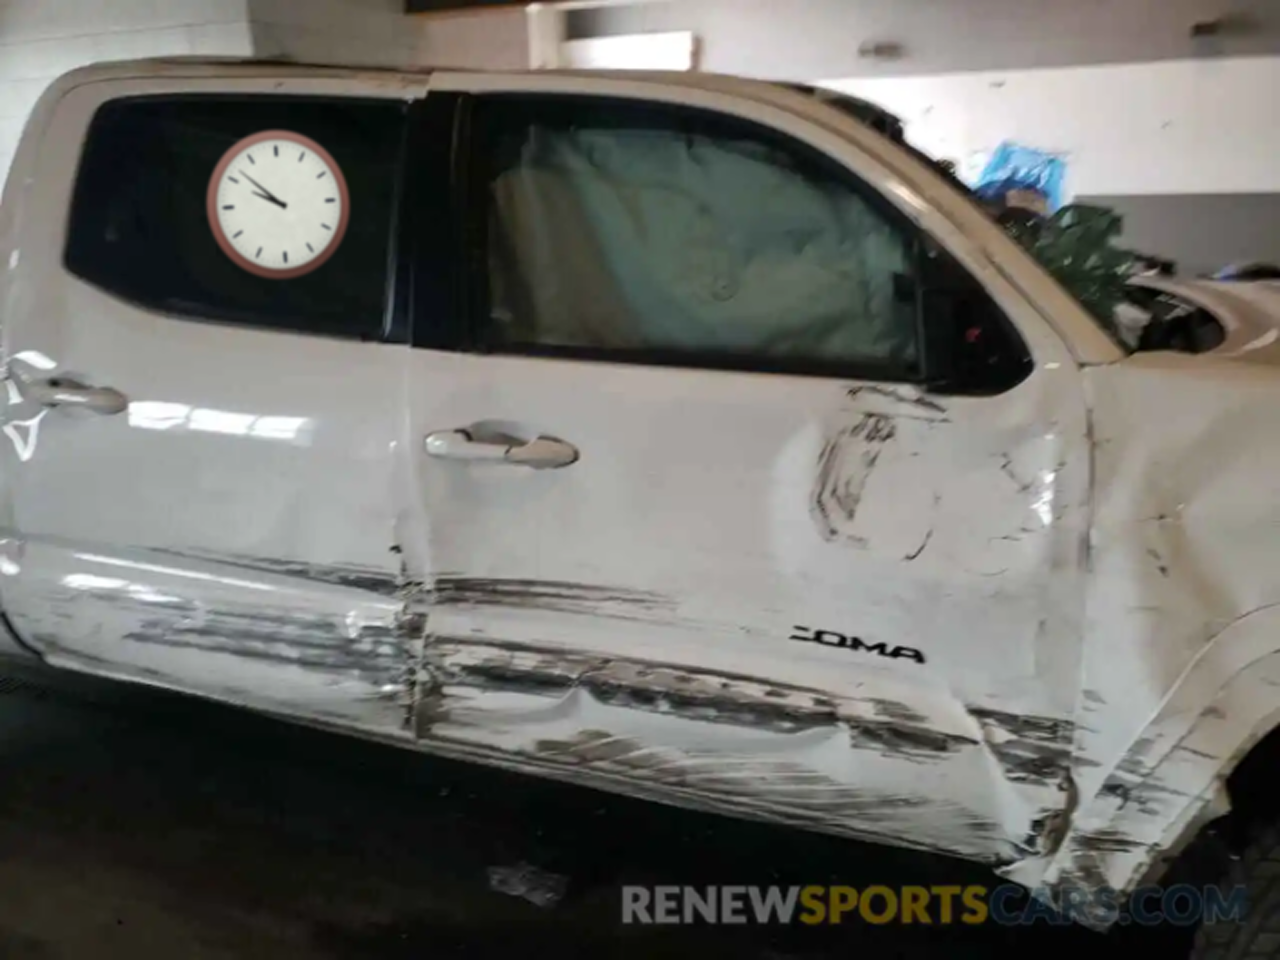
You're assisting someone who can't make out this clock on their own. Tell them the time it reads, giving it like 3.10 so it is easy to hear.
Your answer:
9.52
